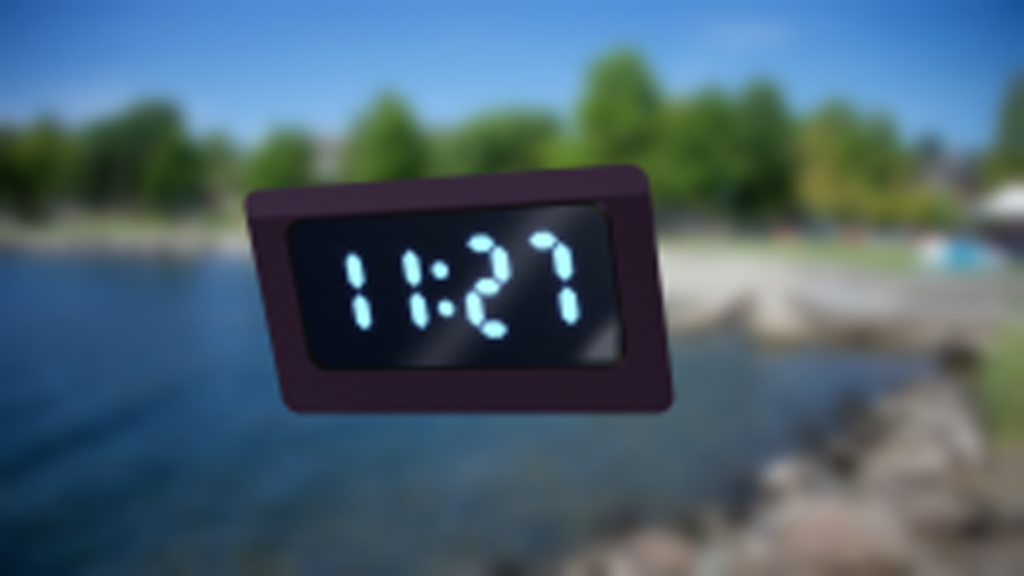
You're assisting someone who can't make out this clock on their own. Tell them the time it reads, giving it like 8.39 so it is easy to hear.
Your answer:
11.27
